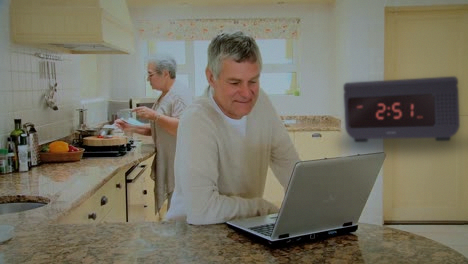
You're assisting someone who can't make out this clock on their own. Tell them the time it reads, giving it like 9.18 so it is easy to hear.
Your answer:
2.51
